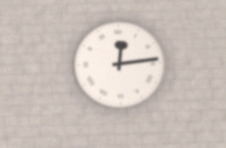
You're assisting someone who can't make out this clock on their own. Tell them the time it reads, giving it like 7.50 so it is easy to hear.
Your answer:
12.14
